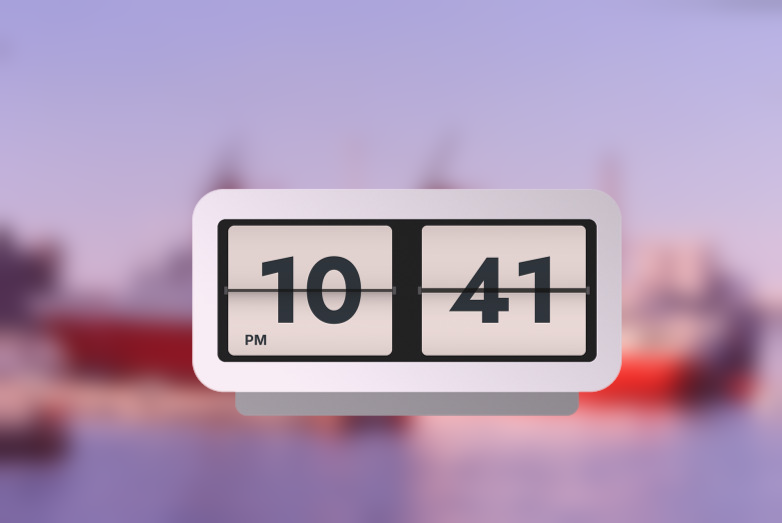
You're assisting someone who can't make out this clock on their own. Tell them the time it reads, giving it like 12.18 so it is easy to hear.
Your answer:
10.41
